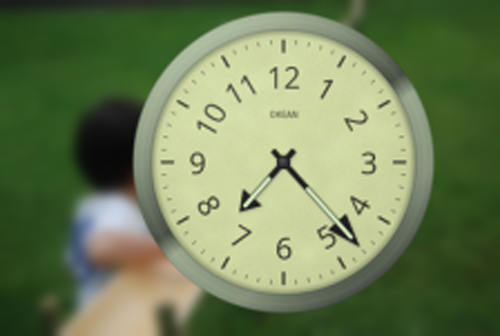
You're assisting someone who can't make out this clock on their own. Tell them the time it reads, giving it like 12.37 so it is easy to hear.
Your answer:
7.23
